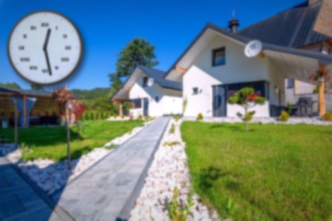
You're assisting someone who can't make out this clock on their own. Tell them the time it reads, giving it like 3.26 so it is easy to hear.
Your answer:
12.28
